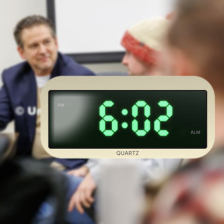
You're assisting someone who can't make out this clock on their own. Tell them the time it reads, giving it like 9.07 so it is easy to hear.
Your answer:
6.02
